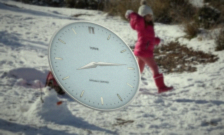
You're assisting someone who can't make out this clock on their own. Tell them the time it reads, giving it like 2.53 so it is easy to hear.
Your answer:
8.14
